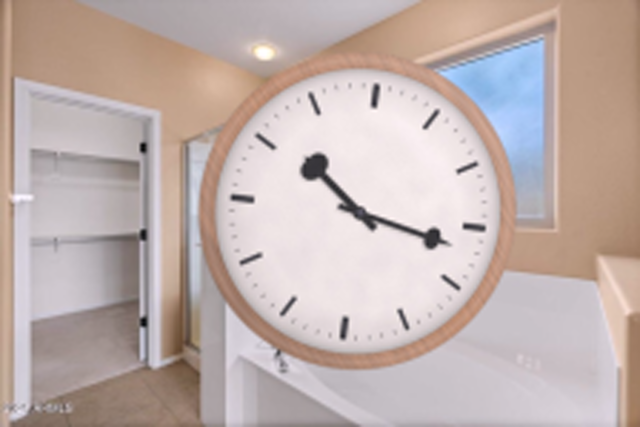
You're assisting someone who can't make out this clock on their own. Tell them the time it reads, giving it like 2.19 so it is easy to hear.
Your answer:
10.17
